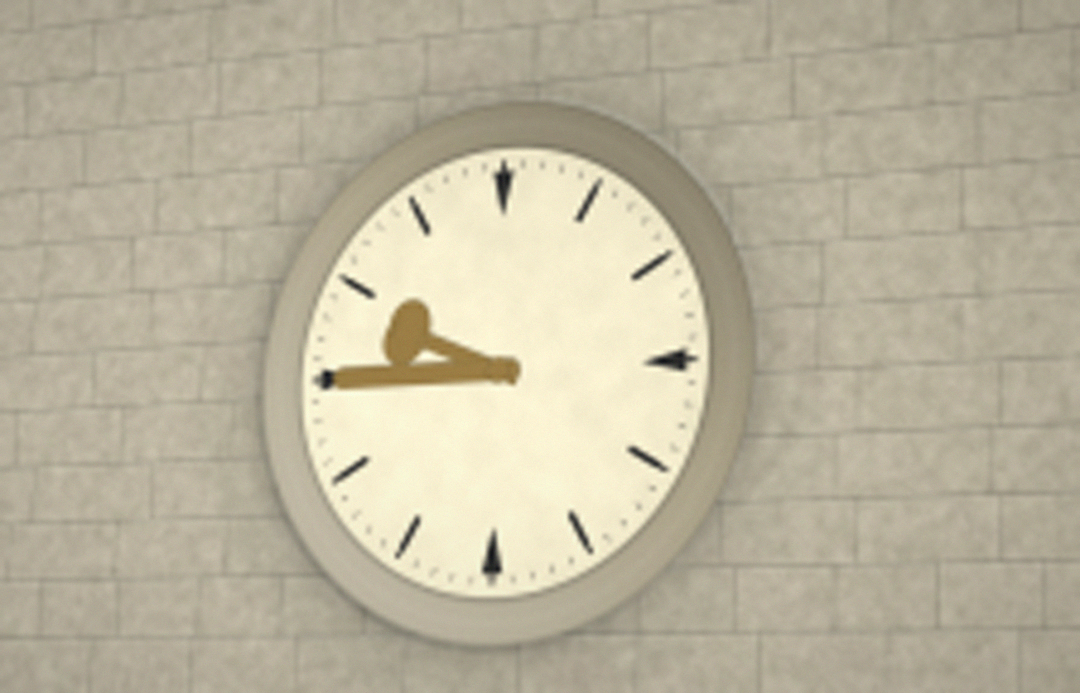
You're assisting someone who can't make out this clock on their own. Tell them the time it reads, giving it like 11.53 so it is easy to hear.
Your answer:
9.45
